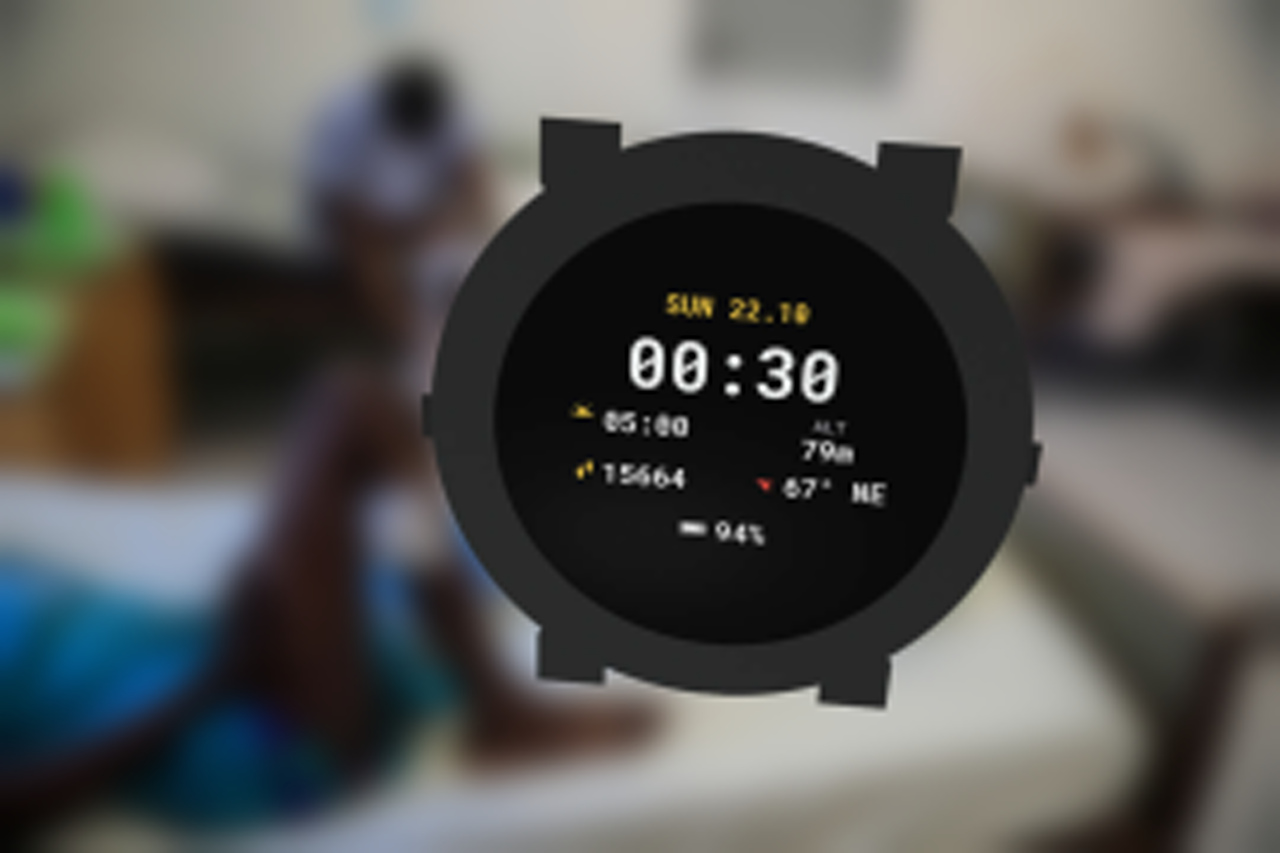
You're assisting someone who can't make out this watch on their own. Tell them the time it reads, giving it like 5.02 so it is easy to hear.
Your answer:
0.30
